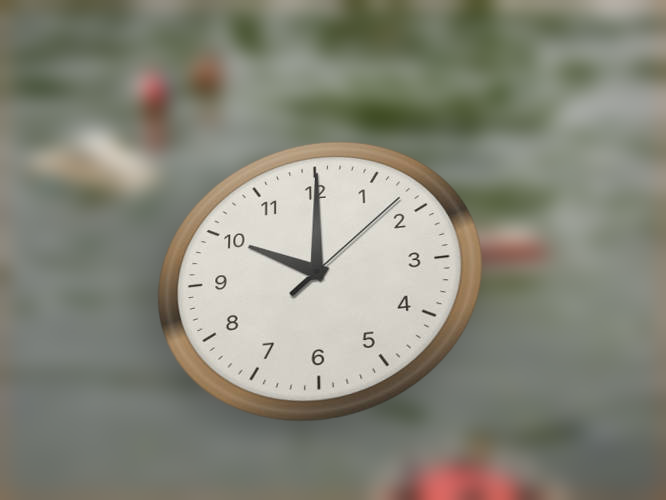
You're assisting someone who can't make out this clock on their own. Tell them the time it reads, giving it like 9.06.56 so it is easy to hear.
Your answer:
10.00.08
